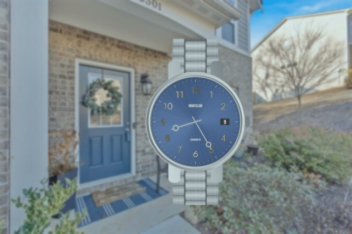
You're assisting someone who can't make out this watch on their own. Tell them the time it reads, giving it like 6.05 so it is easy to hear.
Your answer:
8.25
